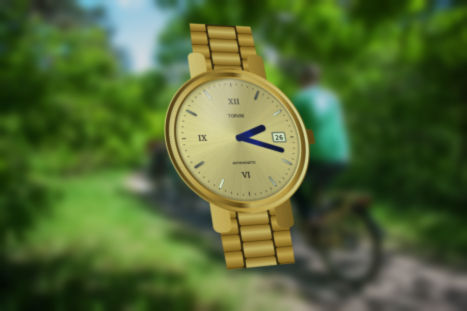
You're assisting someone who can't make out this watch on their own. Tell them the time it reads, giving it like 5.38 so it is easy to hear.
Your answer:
2.18
